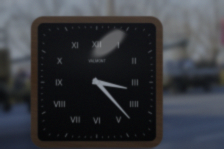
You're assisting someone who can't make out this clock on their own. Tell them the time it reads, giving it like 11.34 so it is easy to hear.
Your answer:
3.23
